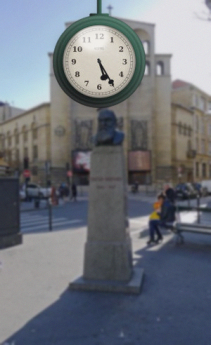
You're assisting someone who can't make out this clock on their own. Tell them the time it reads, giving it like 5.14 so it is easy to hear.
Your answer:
5.25
